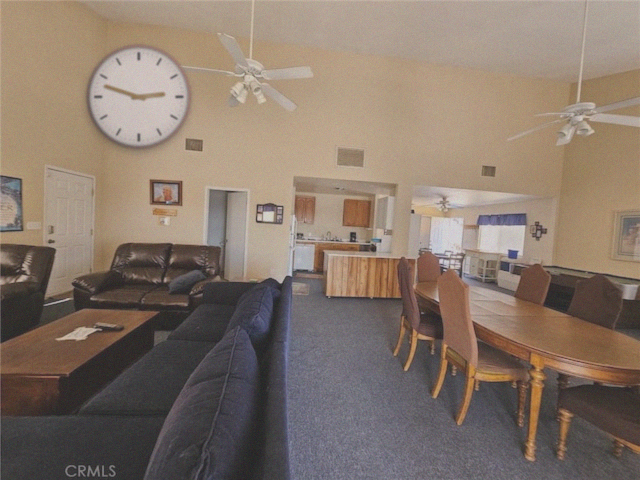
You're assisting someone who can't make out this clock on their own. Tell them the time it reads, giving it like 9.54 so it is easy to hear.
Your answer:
2.48
